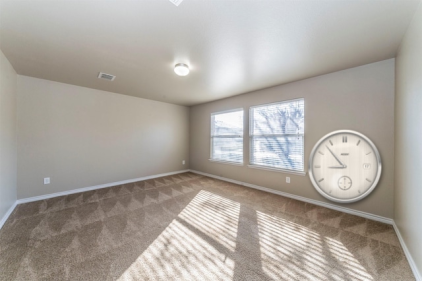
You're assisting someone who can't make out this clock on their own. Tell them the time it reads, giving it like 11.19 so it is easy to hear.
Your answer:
8.53
